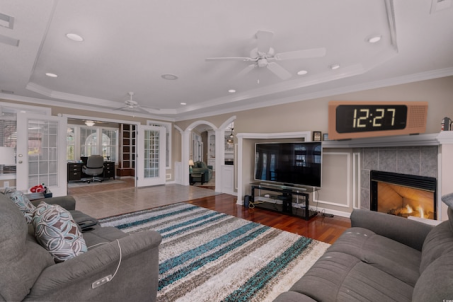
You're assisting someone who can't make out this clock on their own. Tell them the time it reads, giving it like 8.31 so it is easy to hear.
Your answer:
12.27
